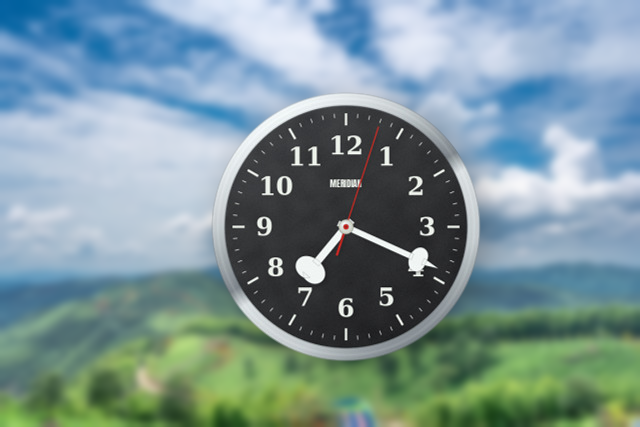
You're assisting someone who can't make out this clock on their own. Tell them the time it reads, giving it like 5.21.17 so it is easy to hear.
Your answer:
7.19.03
